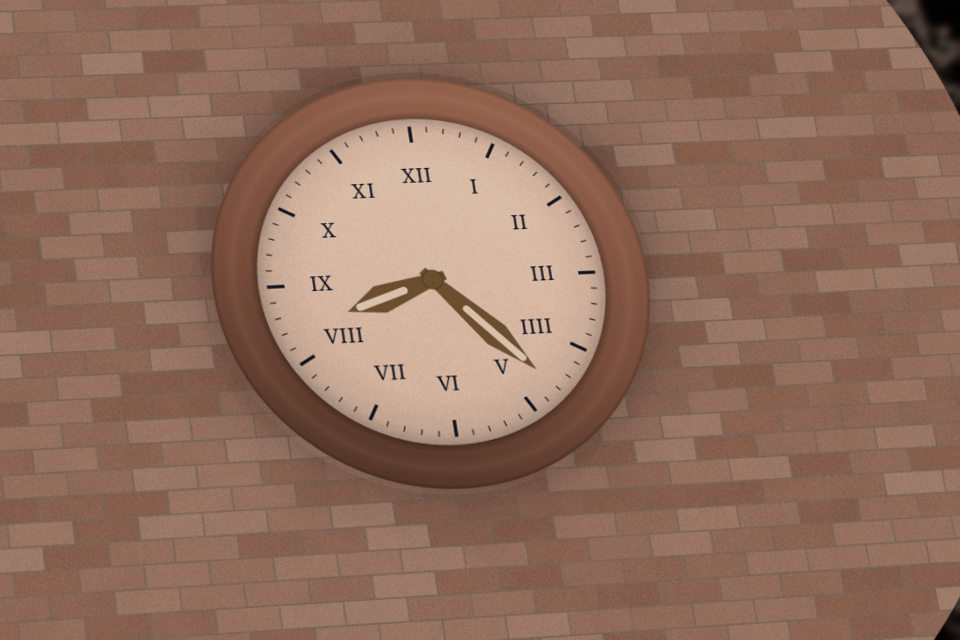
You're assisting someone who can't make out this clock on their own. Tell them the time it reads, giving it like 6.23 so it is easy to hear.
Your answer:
8.23
